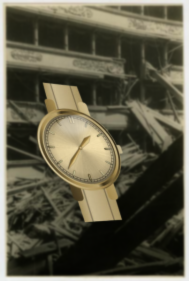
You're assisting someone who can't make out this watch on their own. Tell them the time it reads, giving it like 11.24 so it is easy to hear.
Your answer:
1.37
